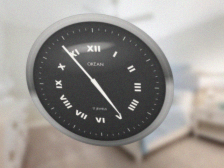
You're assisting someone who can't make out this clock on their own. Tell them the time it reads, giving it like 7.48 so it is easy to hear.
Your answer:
4.54
